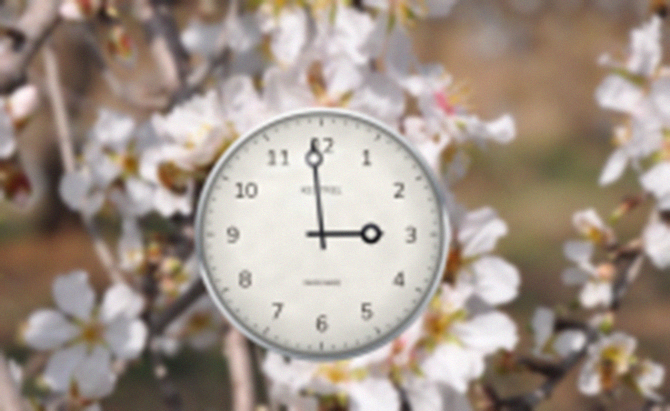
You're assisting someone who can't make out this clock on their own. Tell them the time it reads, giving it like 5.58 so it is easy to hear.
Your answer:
2.59
